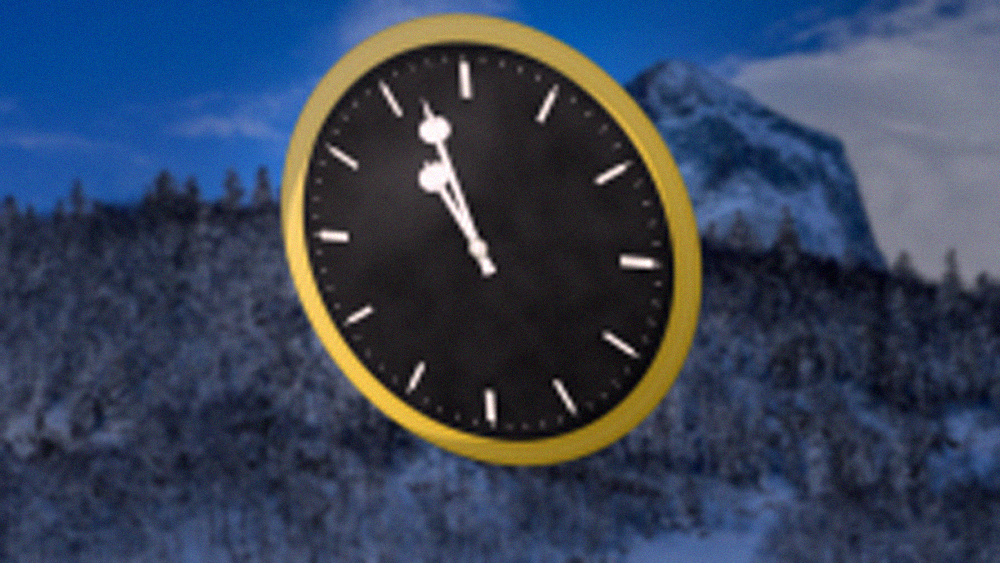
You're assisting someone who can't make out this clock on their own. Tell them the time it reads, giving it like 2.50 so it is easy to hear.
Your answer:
10.57
